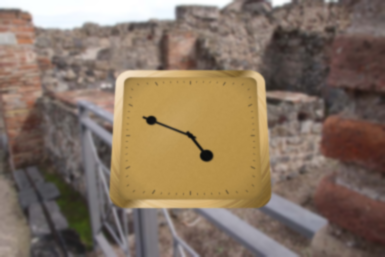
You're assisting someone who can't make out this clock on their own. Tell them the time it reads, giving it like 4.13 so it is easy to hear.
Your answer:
4.49
